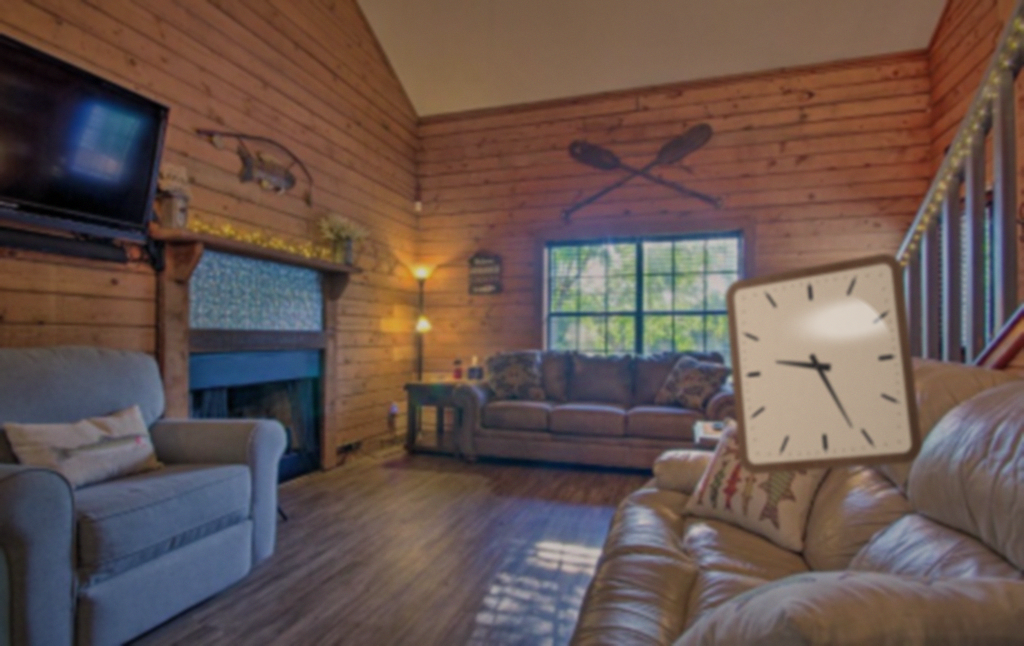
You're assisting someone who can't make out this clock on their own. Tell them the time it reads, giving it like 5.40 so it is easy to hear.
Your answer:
9.26
